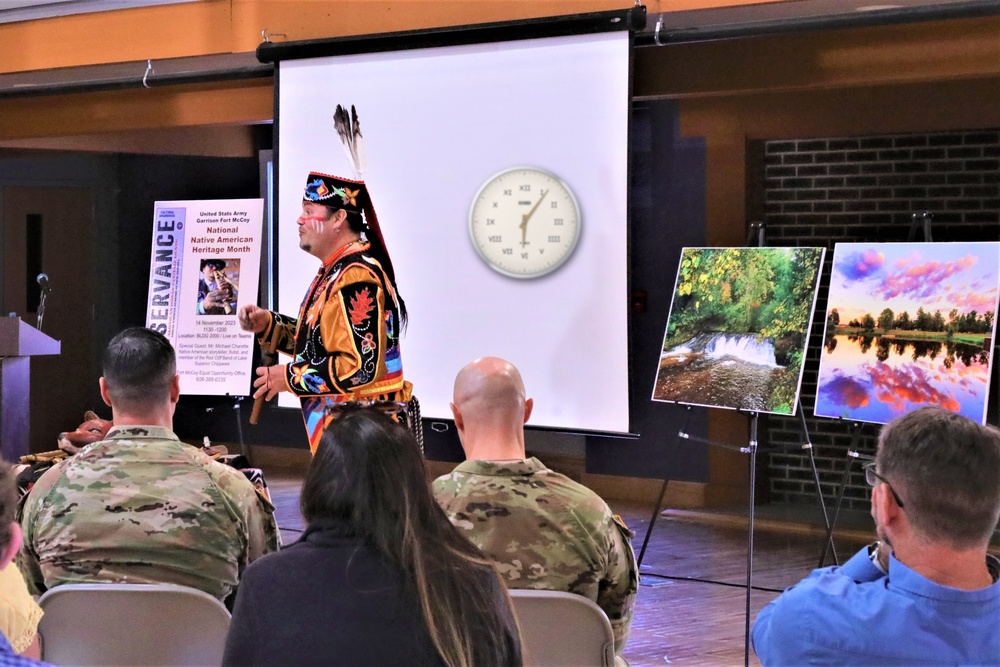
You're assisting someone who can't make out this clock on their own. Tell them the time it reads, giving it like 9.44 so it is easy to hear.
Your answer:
6.06
